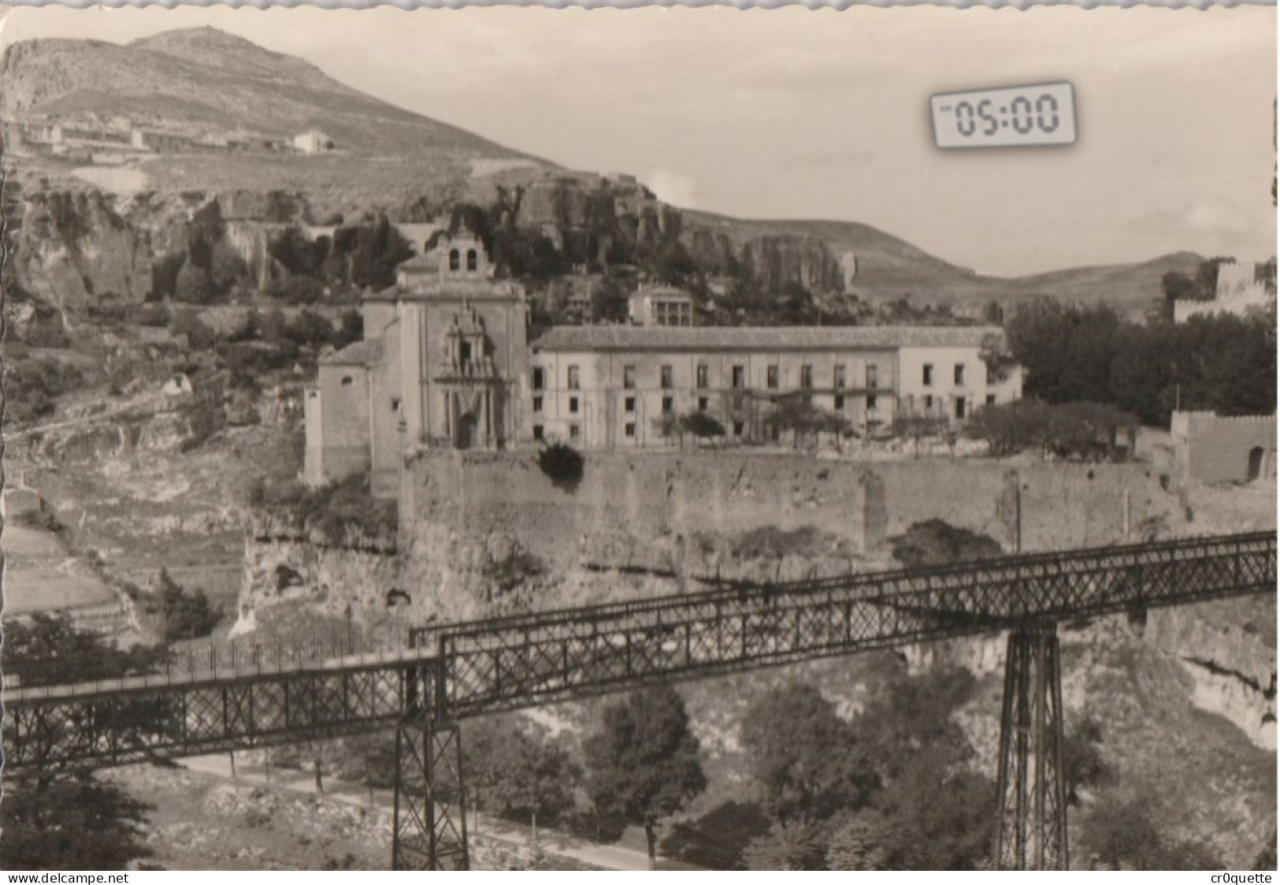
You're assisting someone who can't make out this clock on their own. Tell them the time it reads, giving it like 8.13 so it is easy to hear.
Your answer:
5.00
